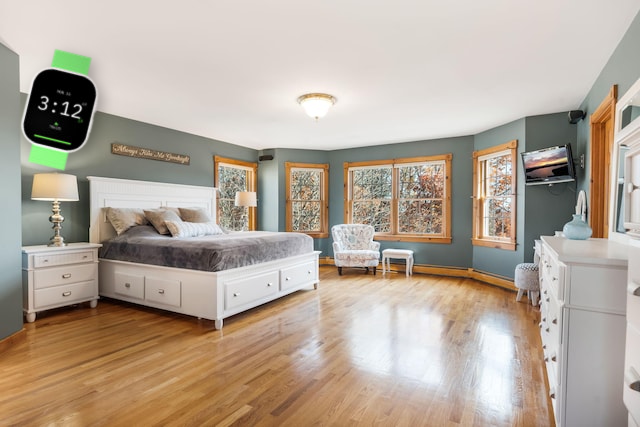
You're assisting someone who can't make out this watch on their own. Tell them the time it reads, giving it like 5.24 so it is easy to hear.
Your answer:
3.12
